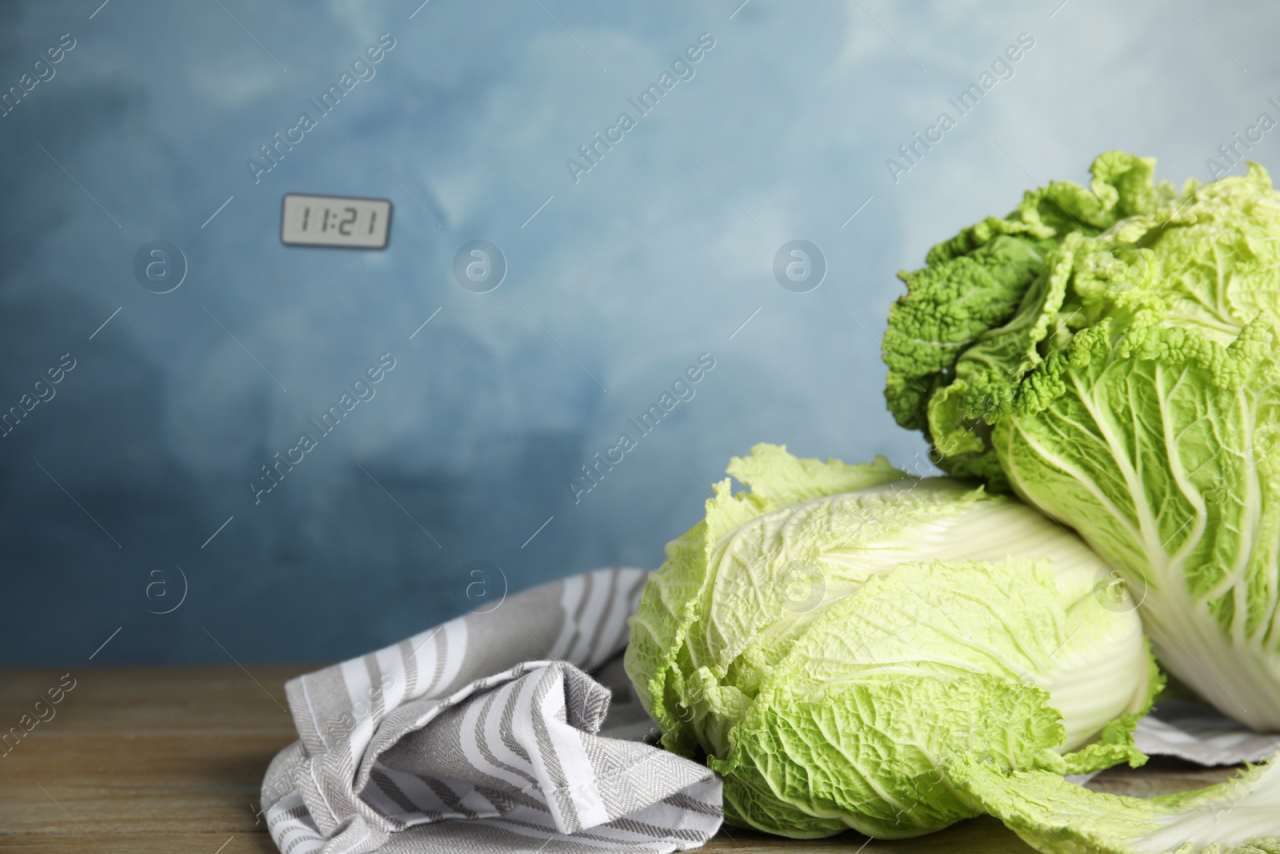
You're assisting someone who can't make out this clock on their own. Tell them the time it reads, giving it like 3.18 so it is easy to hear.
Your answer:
11.21
